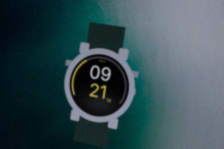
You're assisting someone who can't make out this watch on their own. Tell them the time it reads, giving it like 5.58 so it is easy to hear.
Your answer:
9.21
